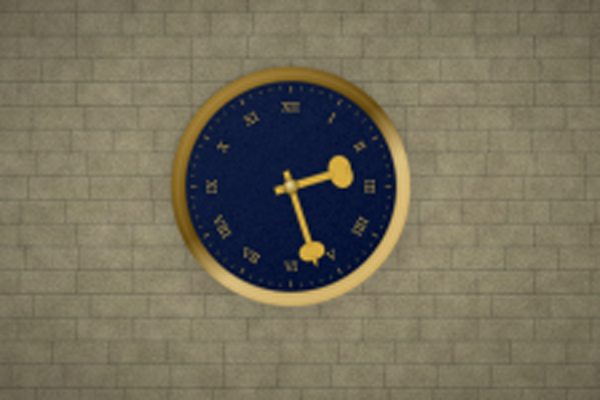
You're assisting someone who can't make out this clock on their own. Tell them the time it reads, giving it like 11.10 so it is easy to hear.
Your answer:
2.27
